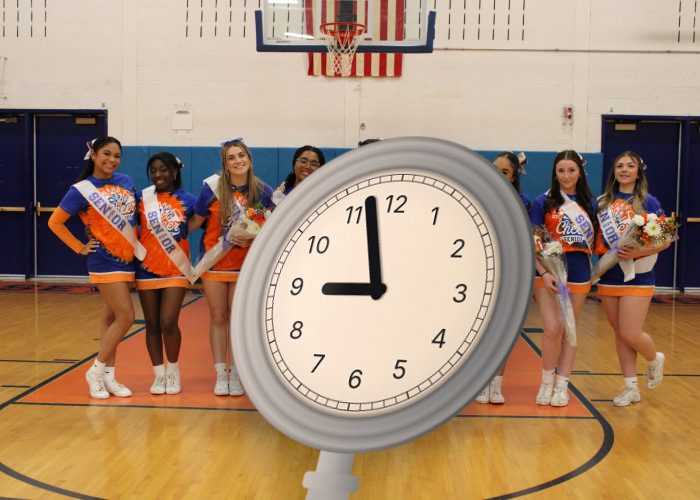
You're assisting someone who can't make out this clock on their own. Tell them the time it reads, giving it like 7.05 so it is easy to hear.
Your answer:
8.57
